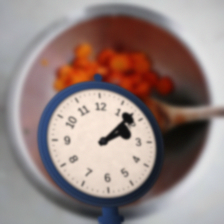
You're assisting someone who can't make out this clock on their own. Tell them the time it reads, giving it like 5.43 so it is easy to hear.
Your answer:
2.08
